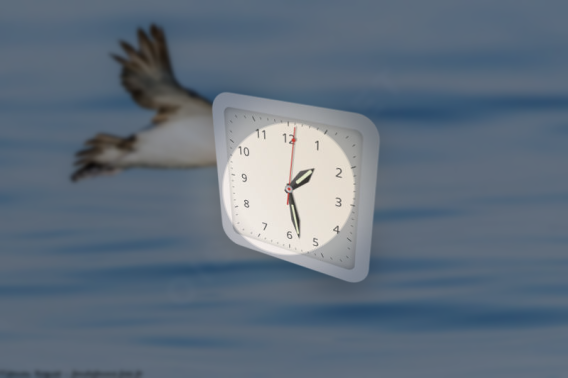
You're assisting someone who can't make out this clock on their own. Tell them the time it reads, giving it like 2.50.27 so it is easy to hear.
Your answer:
1.28.01
